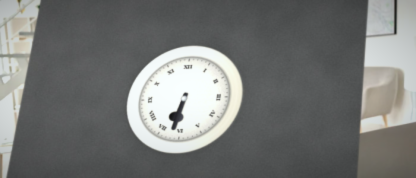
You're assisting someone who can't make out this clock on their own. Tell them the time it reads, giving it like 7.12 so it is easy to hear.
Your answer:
6.32
